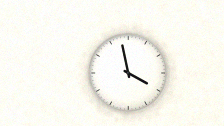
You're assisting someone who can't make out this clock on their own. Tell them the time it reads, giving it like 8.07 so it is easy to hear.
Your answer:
3.58
